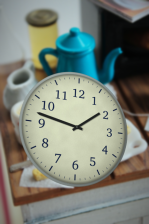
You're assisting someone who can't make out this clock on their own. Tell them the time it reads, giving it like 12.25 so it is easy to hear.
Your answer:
1.47
